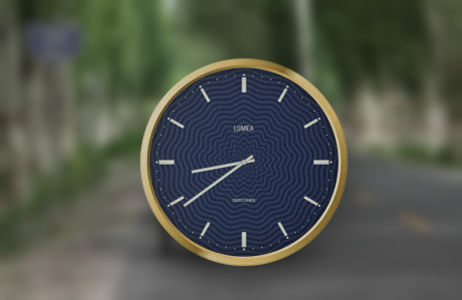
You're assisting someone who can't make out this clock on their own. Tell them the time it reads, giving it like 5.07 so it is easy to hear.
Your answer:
8.39
